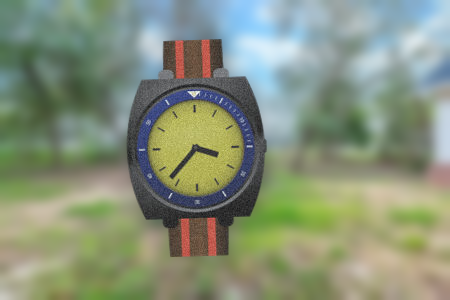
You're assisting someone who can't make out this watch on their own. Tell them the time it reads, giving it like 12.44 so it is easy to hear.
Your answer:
3.37
